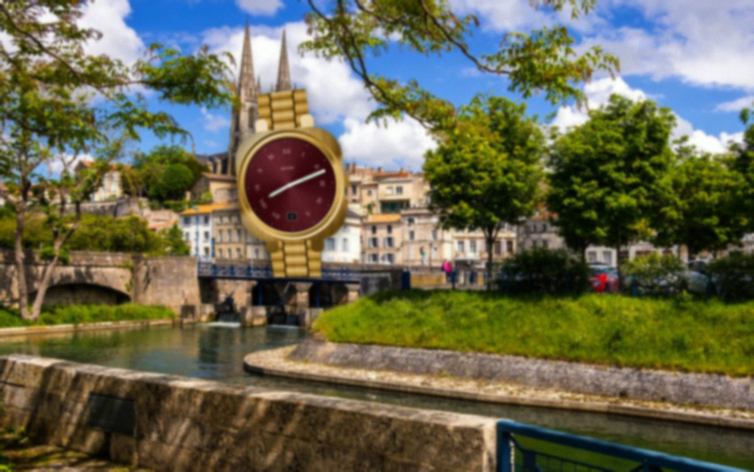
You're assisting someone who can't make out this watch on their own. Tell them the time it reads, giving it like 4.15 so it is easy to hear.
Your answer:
8.12
